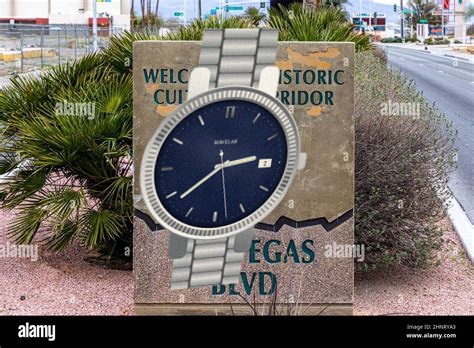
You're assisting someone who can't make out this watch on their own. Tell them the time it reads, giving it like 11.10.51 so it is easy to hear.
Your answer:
2.38.28
